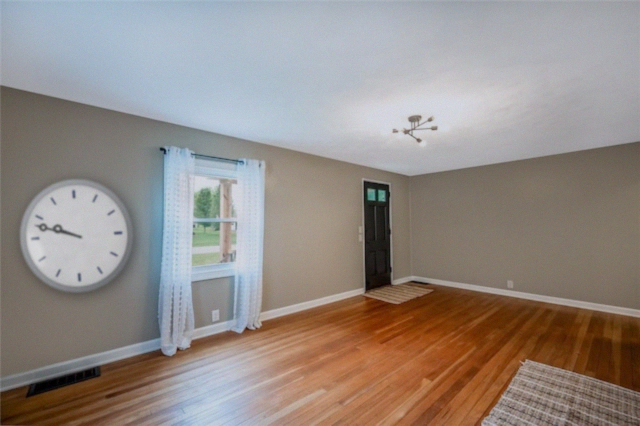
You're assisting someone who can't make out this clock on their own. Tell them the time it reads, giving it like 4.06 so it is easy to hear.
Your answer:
9.48
